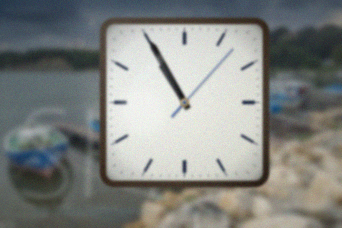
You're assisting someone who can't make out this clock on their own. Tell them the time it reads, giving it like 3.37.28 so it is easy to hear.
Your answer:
10.55.07
